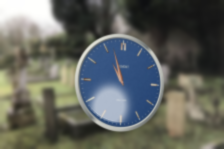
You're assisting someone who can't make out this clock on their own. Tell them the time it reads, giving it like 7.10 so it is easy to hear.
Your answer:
10.57
